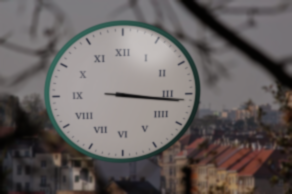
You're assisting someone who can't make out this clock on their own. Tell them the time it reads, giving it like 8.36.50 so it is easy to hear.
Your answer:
3.16.16
